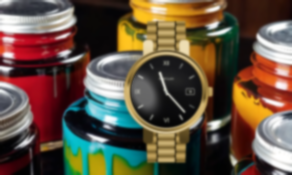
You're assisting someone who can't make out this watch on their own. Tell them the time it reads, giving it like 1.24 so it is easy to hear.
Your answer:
11.23
